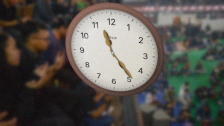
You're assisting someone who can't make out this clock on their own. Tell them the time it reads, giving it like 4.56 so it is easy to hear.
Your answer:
11.24
